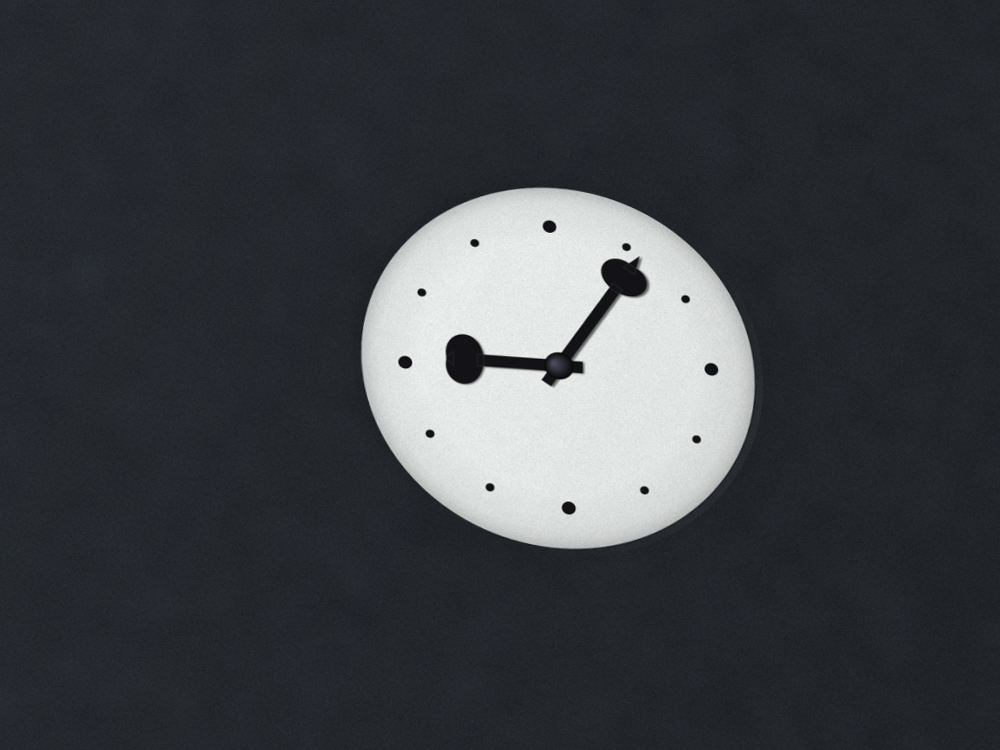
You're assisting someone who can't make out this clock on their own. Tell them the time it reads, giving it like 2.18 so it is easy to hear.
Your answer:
9.06
